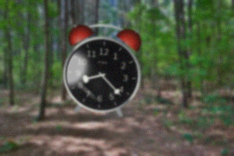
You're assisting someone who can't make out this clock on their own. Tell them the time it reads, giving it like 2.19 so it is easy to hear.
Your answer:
8.22
